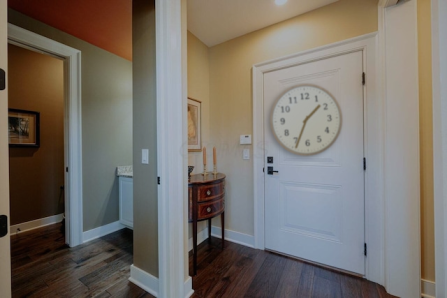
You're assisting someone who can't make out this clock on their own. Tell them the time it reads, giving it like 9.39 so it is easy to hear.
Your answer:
1.34
